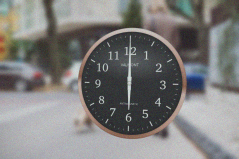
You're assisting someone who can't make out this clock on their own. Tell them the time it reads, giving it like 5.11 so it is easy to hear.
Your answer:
6.00
